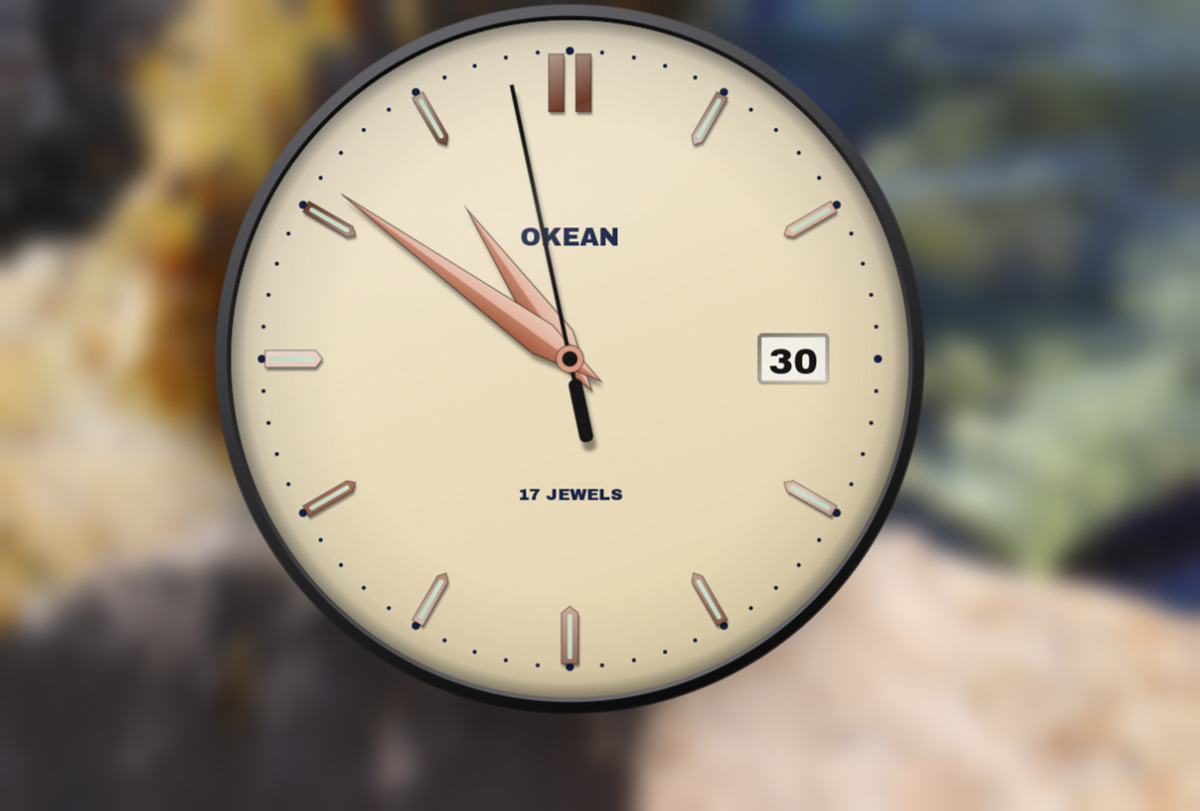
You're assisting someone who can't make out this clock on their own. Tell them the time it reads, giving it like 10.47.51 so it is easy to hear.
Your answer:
10.50.58
